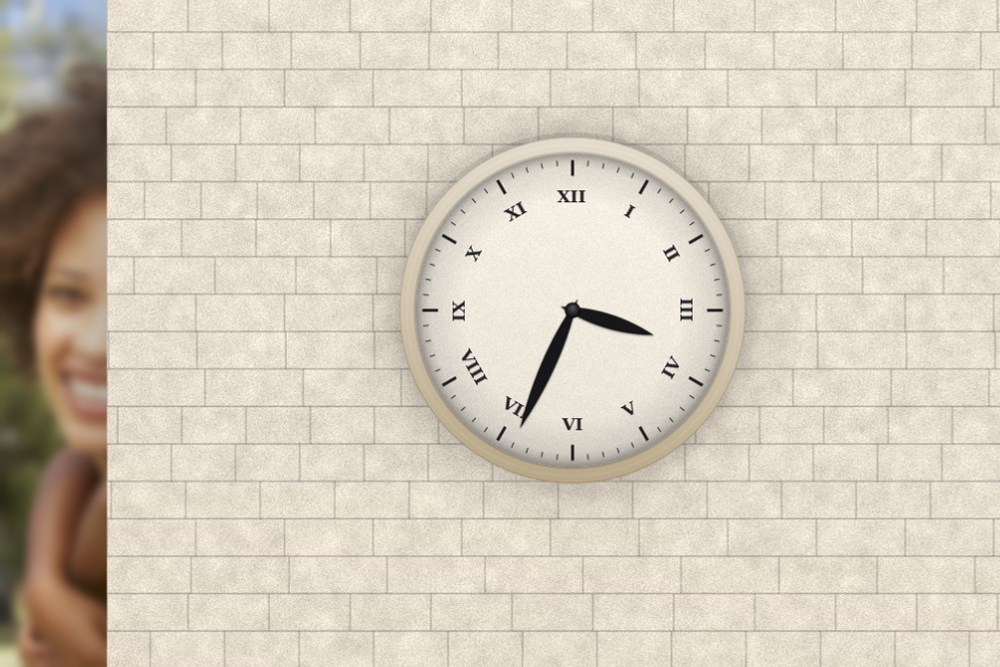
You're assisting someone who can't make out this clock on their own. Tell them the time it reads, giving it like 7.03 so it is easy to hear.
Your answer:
3.34
